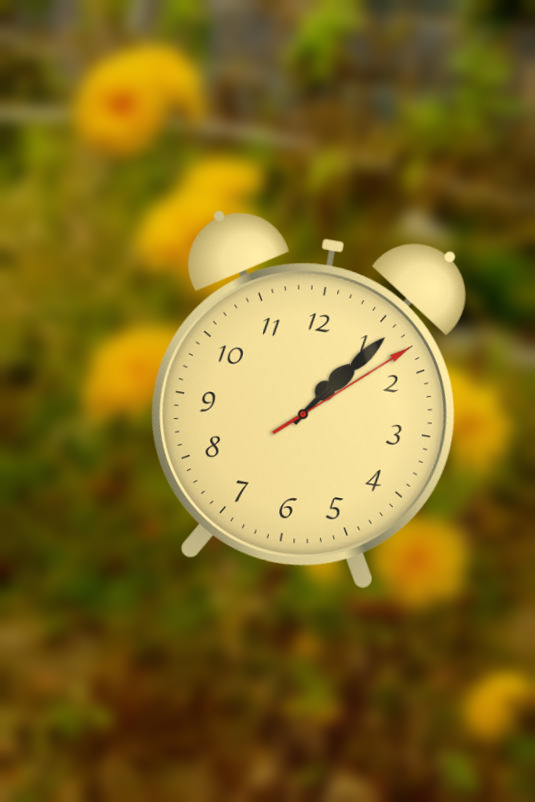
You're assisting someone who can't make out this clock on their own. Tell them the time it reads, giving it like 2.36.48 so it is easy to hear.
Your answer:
1.06.08
